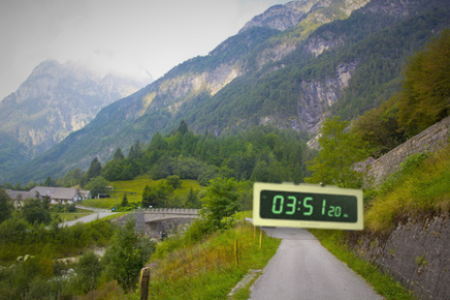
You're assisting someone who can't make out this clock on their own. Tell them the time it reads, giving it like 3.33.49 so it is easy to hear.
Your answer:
3.51.20
